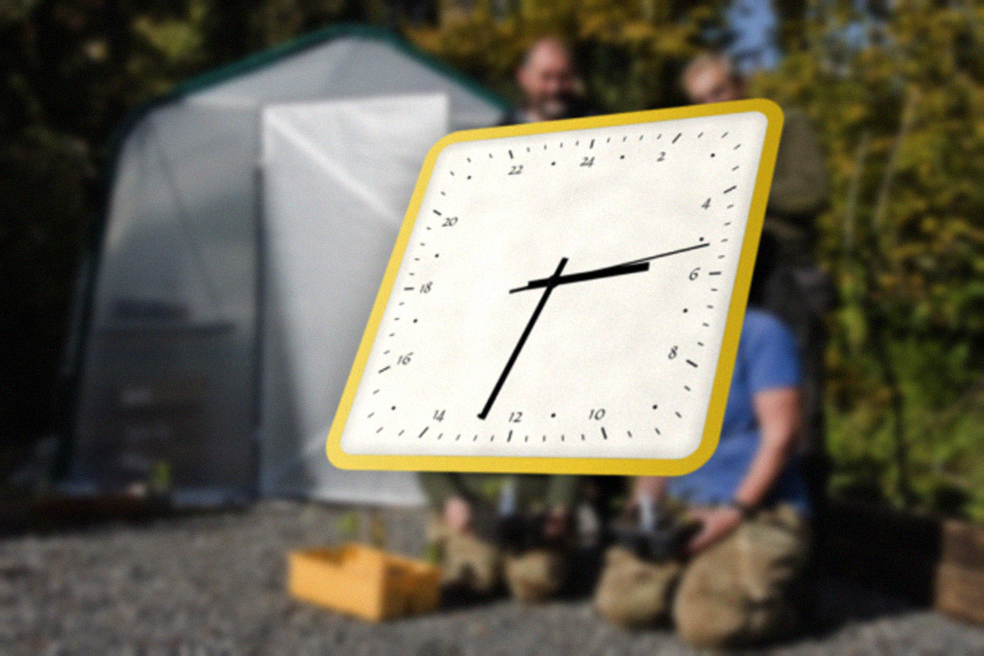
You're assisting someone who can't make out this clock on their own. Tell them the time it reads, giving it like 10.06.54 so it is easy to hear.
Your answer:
5.32.13
